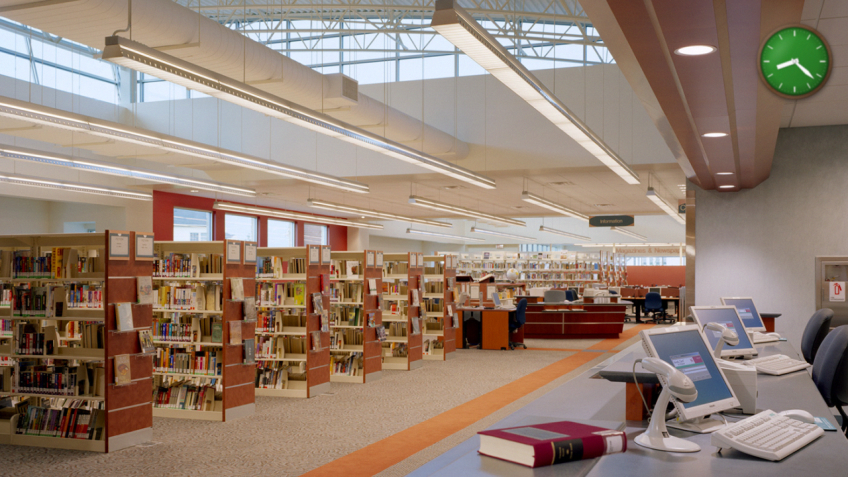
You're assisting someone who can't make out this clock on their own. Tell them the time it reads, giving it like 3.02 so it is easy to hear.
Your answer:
8.22
